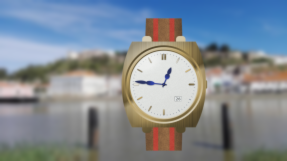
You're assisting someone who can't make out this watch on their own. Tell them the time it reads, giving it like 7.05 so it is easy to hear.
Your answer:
12.46
